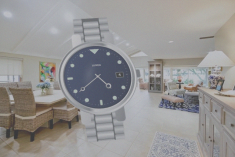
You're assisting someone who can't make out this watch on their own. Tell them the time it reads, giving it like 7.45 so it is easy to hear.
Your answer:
4.39
